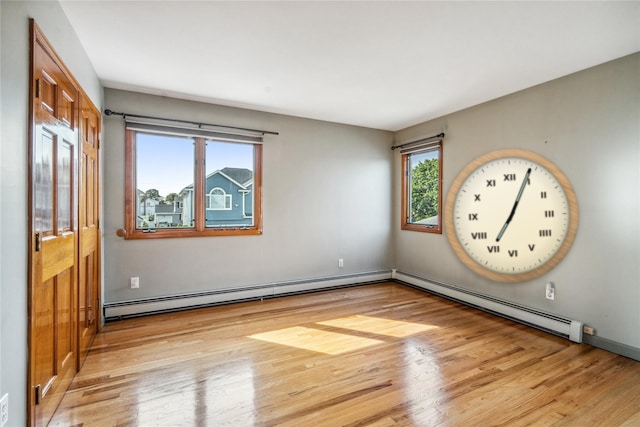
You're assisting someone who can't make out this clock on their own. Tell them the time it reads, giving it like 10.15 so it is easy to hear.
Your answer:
7.04
